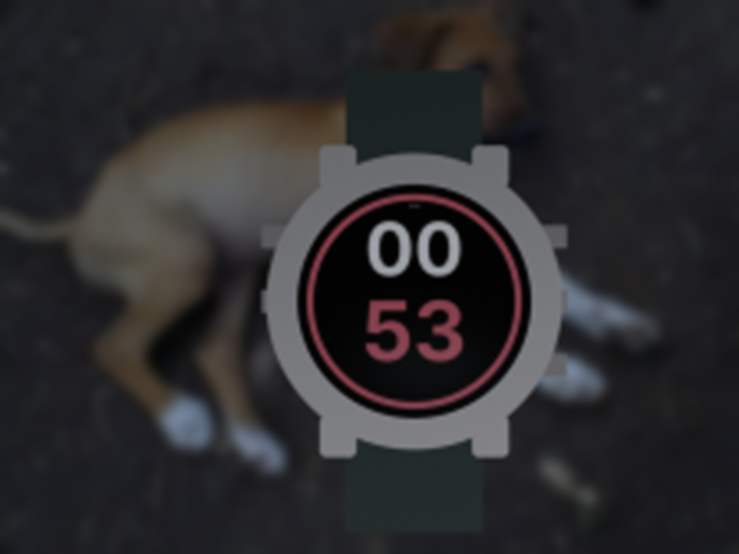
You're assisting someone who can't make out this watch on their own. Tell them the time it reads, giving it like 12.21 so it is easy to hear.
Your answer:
0.53
